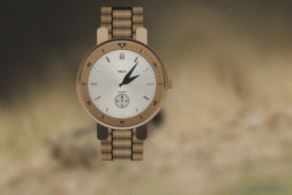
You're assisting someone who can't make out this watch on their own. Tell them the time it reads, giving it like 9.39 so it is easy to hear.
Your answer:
2.06
